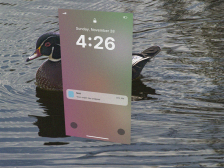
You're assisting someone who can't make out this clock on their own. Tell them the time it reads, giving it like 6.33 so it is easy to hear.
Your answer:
4.26
